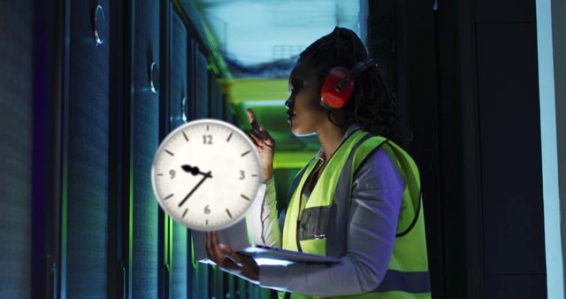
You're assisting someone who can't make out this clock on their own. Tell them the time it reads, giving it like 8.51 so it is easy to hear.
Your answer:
9.37
